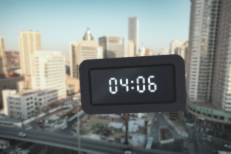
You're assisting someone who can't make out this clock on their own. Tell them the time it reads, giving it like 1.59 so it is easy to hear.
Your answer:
4.06
